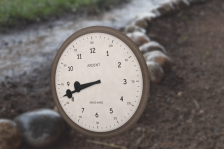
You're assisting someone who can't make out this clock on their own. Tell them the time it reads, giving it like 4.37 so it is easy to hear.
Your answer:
8.42
